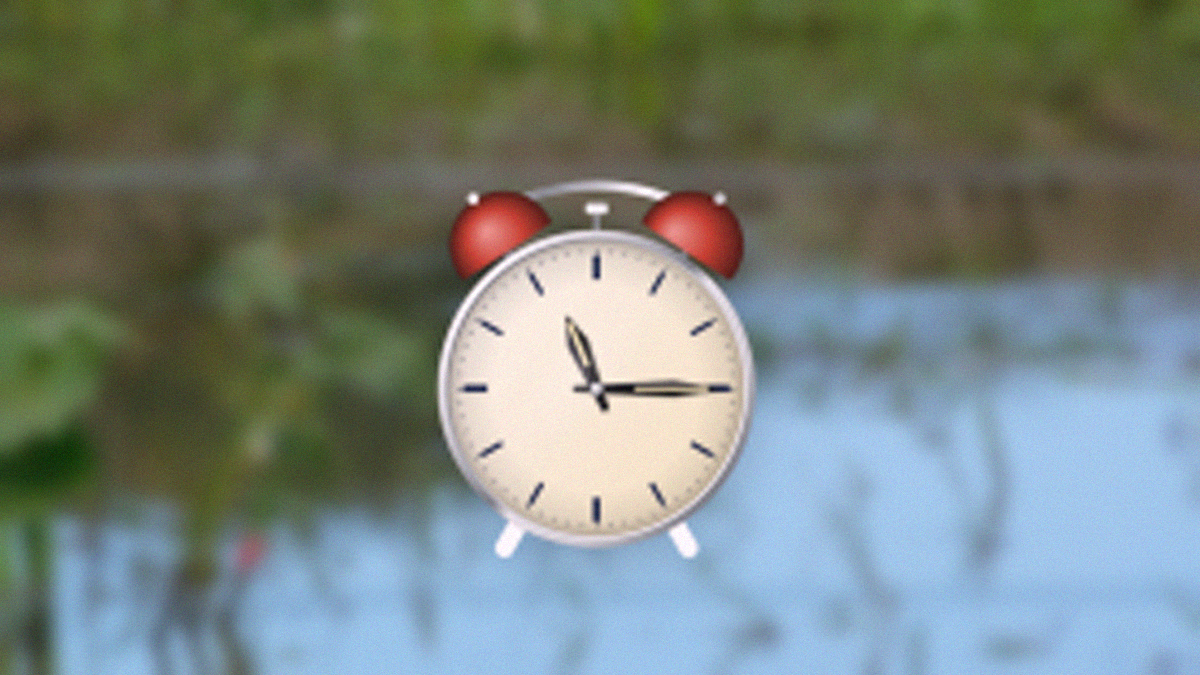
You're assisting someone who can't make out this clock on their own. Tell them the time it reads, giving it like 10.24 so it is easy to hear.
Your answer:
11.15
